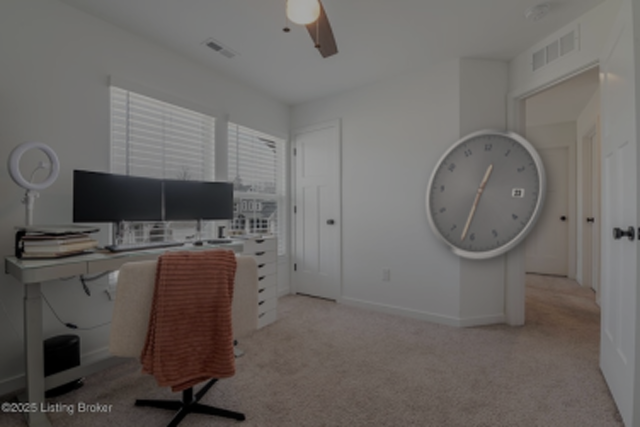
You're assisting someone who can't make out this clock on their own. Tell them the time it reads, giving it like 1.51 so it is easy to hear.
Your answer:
12.32
